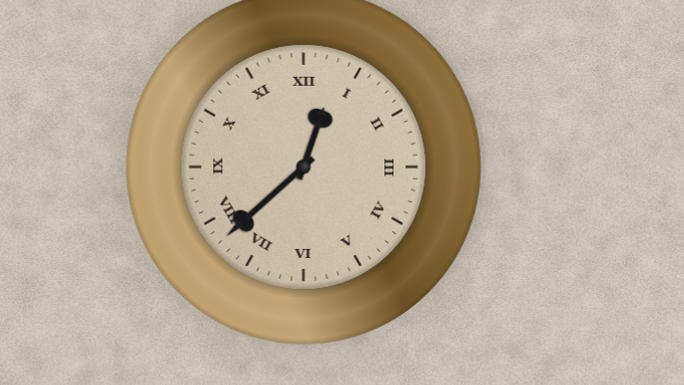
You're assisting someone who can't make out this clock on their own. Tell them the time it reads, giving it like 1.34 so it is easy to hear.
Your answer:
12.38
